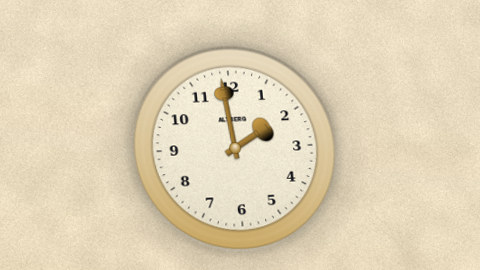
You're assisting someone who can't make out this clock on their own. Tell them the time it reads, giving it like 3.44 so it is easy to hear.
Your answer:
1.59
